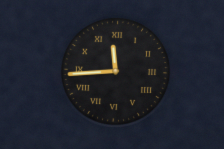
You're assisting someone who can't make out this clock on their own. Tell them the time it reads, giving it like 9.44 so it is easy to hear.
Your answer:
11.44
